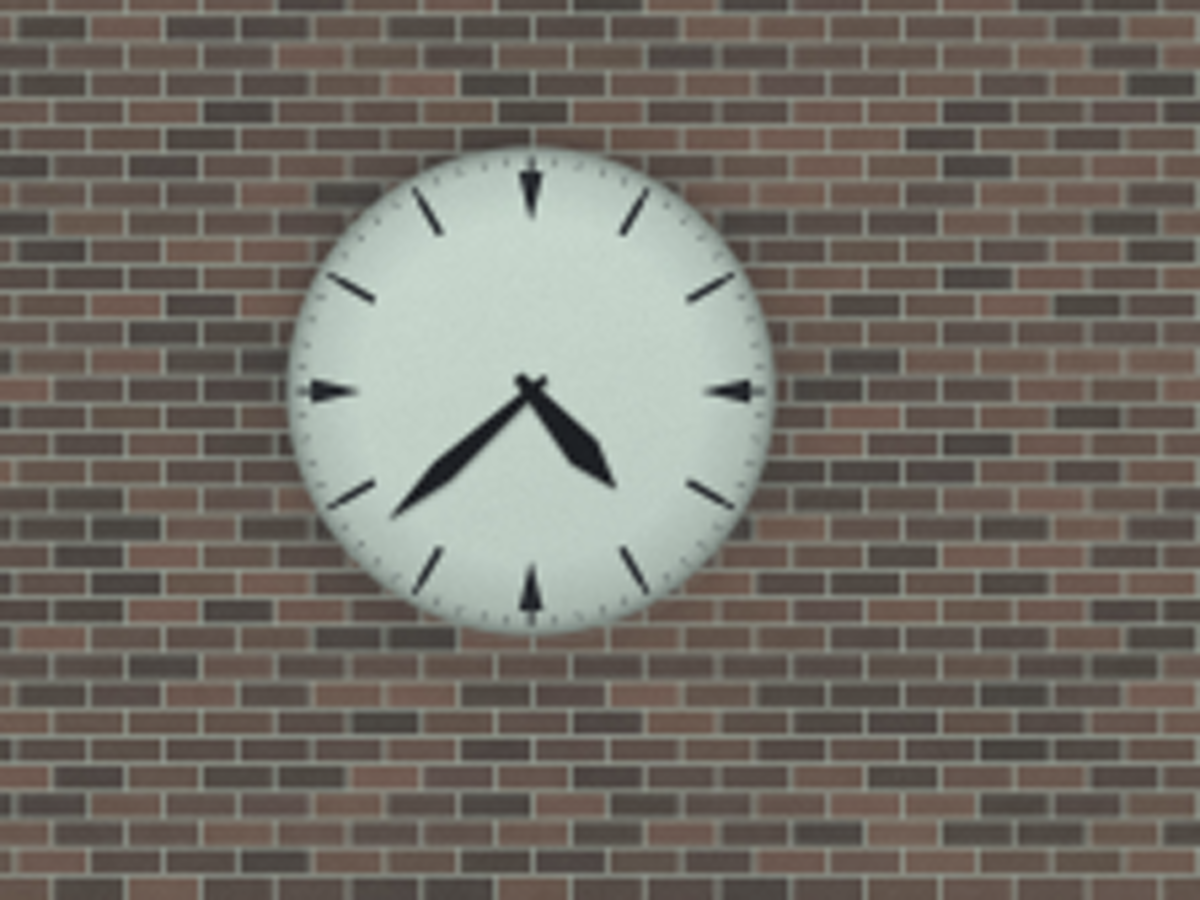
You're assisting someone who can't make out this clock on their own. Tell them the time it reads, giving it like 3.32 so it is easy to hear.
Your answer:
4.38
